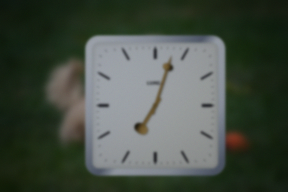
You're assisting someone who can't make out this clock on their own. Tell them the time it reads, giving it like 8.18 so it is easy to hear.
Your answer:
7.03
